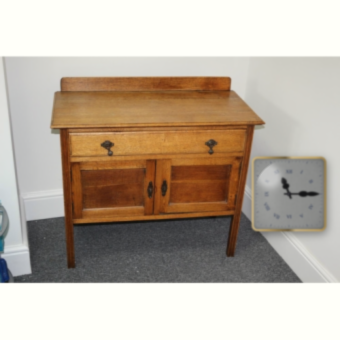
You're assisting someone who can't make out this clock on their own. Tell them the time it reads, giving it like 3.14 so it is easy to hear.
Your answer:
11.15
